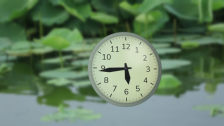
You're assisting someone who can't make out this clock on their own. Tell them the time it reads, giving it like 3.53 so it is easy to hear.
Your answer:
5.44
